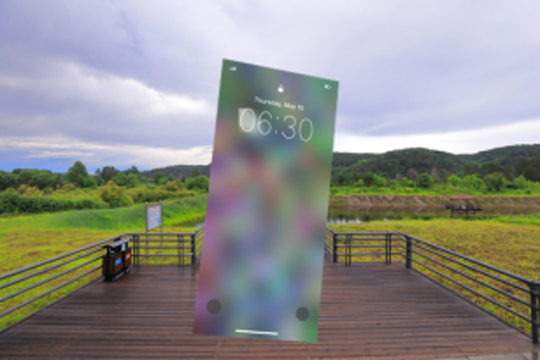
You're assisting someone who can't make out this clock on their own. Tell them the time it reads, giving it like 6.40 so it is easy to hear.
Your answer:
6.30
